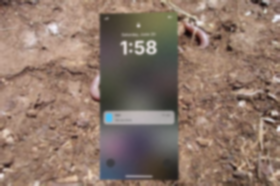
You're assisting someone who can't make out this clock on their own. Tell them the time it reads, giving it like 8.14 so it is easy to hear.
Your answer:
1.58
